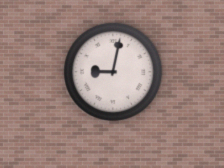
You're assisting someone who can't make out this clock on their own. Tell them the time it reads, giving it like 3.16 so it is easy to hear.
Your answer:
9.02
